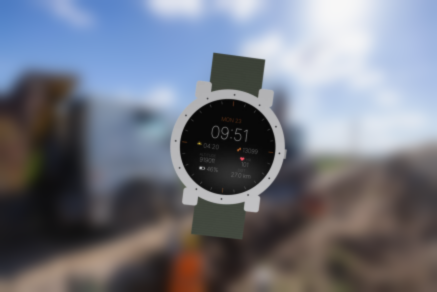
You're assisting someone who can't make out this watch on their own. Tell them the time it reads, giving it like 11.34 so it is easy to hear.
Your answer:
9.51
